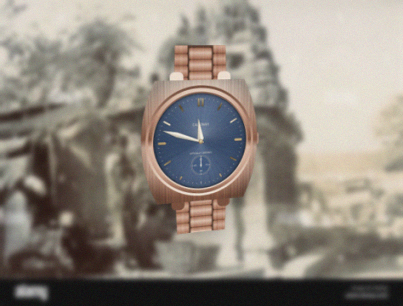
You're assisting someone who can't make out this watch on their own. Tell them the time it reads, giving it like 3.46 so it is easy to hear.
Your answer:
11.48
